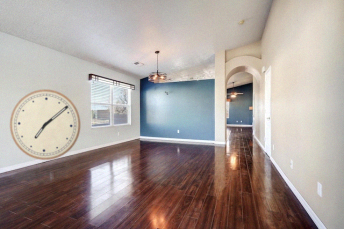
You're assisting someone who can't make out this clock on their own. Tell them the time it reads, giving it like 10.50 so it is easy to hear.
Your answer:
7.08
